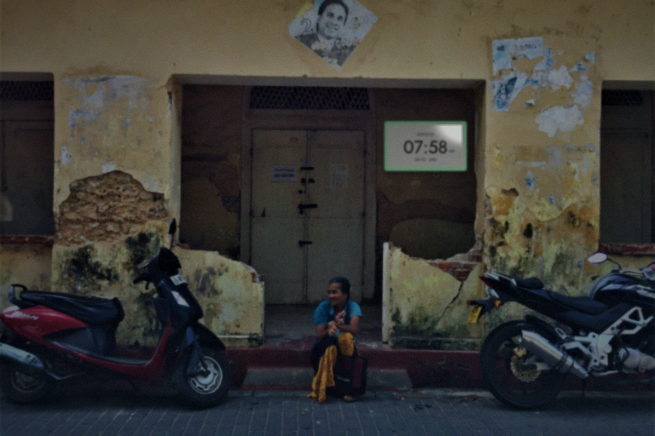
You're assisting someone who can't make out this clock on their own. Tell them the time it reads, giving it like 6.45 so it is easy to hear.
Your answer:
7.58
